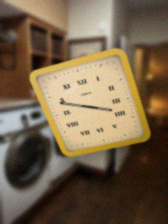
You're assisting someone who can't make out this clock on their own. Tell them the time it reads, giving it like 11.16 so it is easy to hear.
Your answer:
3.49
